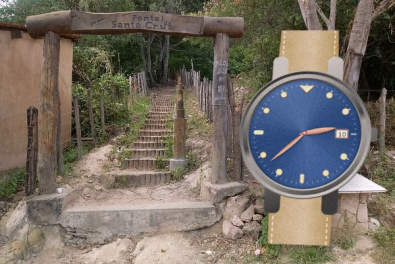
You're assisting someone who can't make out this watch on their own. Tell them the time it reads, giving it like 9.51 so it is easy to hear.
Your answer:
2.38
